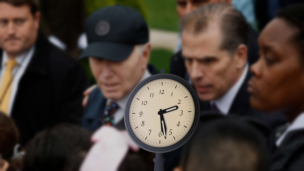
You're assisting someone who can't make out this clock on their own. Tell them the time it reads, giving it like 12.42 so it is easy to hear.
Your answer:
2.28
